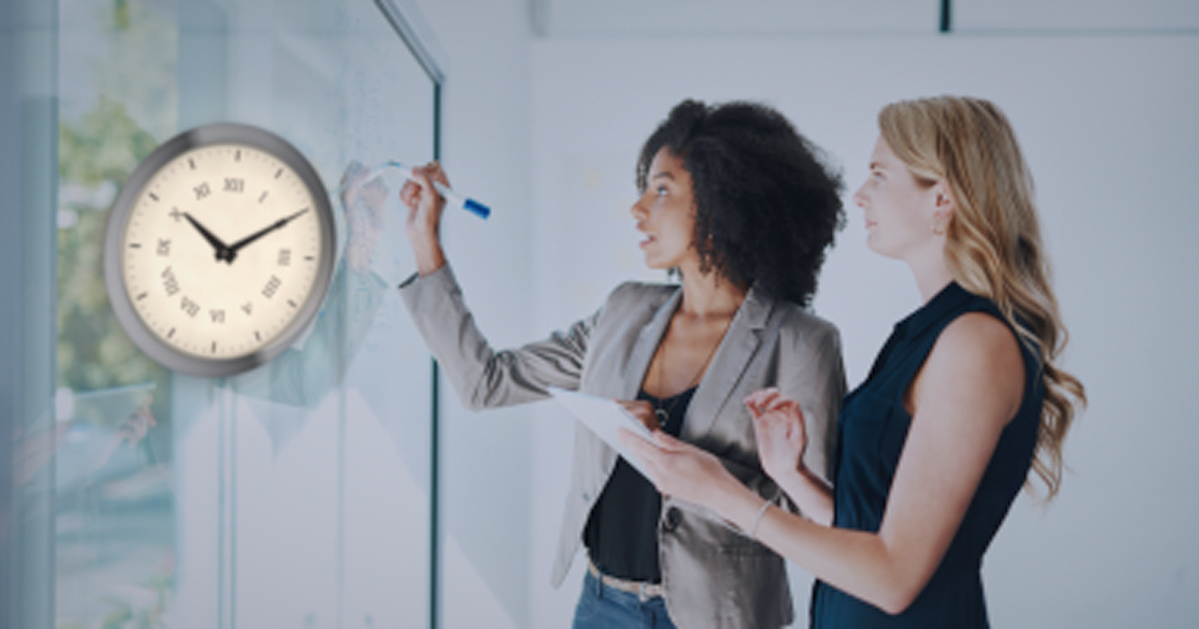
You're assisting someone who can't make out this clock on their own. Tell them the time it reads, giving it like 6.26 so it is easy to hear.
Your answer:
10.10
